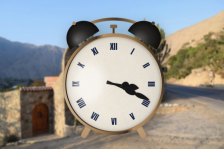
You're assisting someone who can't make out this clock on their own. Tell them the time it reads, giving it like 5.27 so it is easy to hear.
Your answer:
3.19
